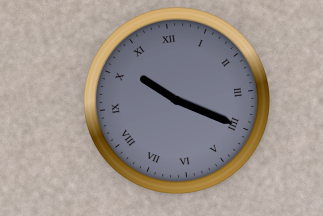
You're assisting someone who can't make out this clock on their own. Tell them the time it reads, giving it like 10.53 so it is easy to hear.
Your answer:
10.20
